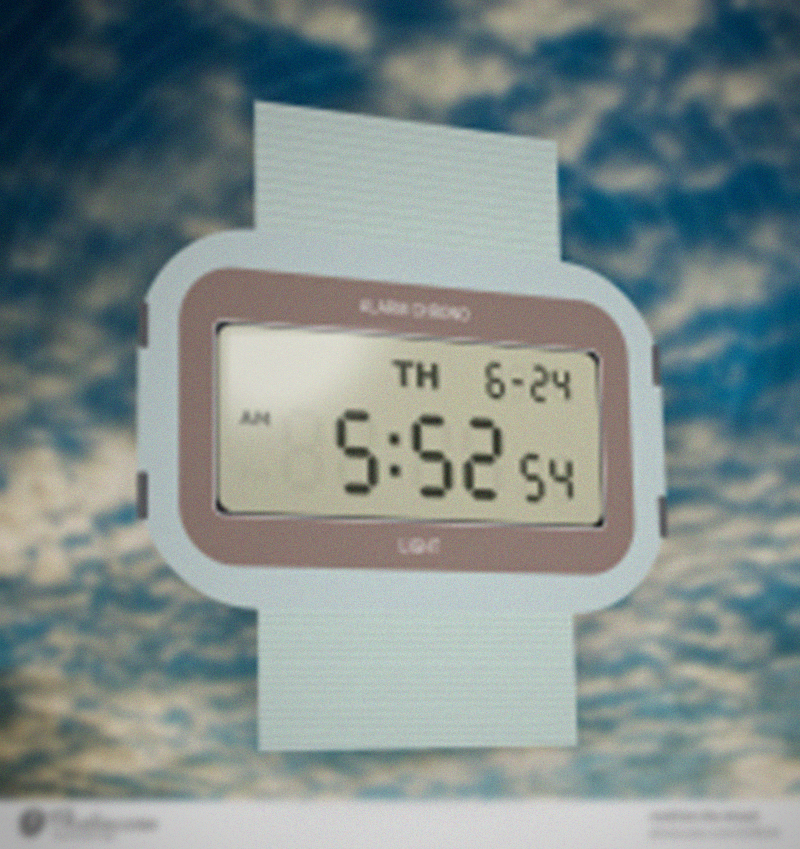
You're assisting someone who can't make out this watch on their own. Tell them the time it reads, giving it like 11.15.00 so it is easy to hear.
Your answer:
5.52.54
